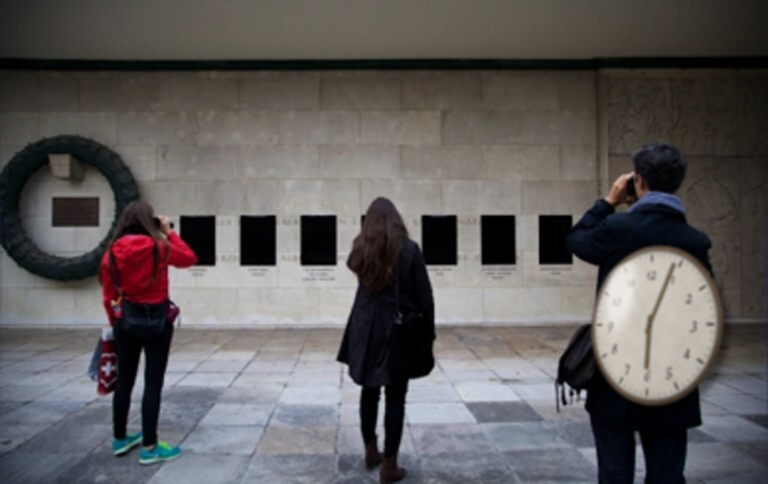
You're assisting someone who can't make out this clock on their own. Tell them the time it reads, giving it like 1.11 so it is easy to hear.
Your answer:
6.04
